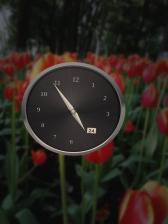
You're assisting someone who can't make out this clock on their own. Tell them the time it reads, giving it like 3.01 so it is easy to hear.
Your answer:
4.54
